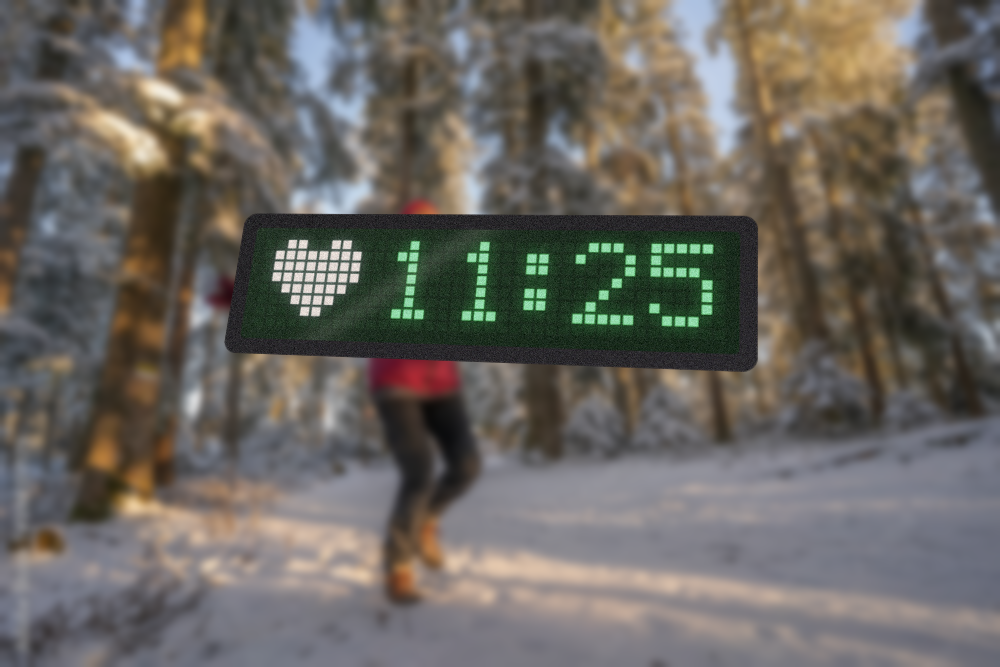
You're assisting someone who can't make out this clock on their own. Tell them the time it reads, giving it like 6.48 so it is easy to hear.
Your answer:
11.25
